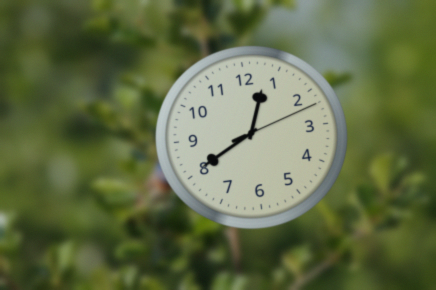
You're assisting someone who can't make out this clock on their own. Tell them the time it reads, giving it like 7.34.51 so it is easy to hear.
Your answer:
12.40.12
